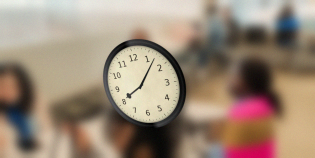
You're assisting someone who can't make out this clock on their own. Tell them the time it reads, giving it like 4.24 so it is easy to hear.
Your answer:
8.07
